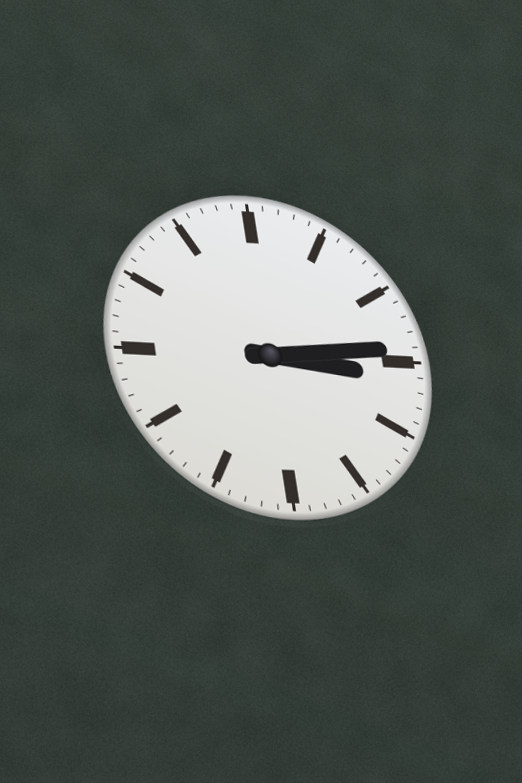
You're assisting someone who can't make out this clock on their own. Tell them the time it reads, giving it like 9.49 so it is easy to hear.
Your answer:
3.14
